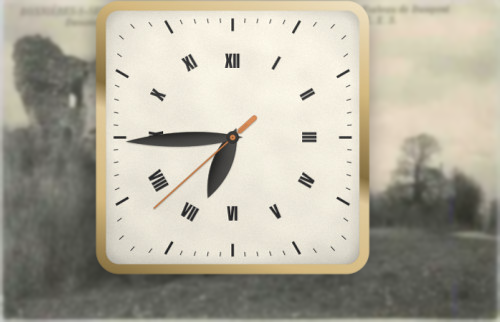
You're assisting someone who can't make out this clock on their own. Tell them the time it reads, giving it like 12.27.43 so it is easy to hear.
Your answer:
6.44.38
